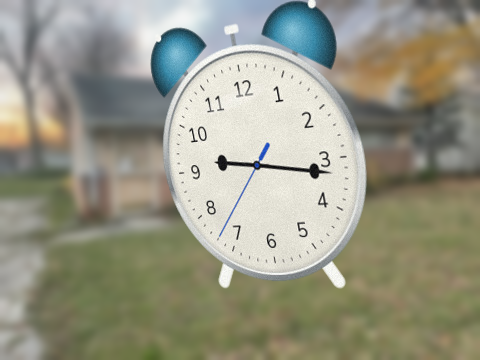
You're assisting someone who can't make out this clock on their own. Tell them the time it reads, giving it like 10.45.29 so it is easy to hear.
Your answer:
9.16.37
